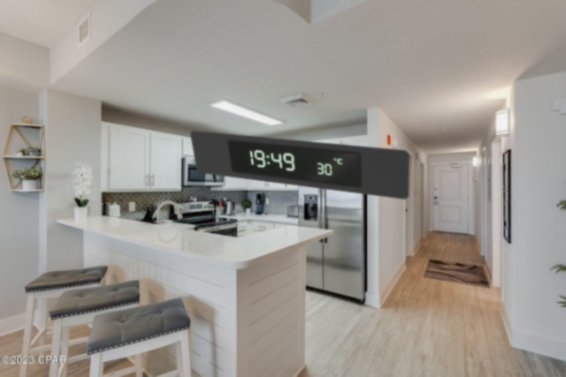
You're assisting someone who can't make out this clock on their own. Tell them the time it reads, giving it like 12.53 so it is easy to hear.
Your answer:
19.49
